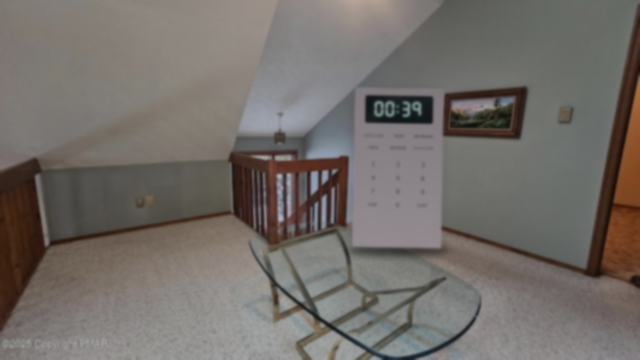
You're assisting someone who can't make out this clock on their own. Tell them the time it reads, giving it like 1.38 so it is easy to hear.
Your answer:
0.39
